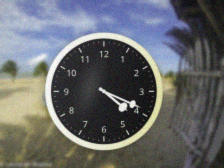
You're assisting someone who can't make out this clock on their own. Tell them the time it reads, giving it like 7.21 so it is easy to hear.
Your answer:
4.19
